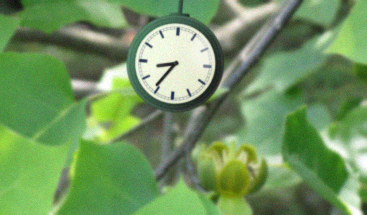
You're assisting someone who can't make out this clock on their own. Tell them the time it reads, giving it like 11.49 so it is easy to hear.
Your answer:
8.36
